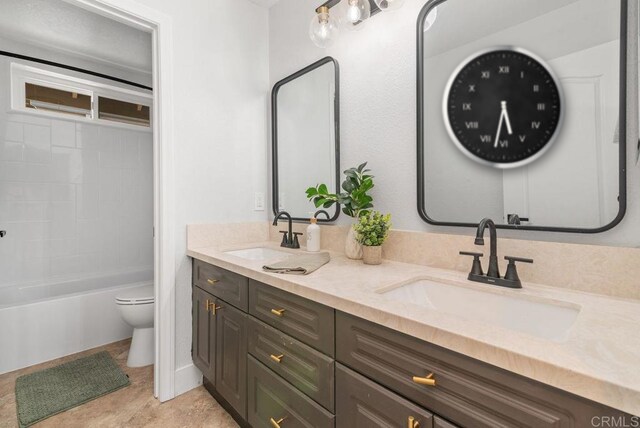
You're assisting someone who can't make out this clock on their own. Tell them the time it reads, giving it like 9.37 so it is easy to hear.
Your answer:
5.32
